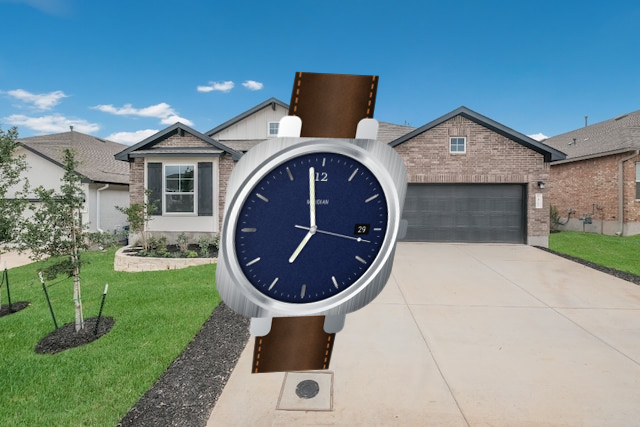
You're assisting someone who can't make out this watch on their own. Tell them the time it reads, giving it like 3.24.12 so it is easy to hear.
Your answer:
6.58.17
